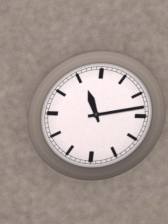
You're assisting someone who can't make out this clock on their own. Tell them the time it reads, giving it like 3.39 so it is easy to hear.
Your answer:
11.13
